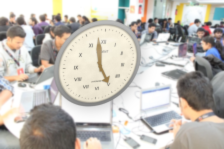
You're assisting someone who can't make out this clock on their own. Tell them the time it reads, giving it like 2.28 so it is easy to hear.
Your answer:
4.58
